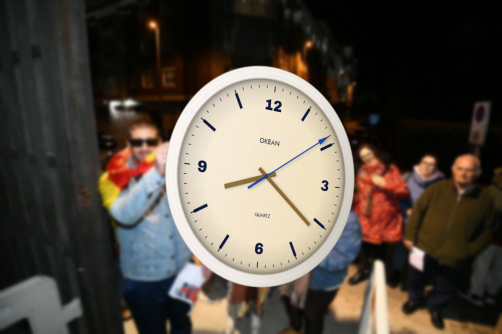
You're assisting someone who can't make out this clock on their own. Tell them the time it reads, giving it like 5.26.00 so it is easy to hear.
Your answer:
8.21.09
